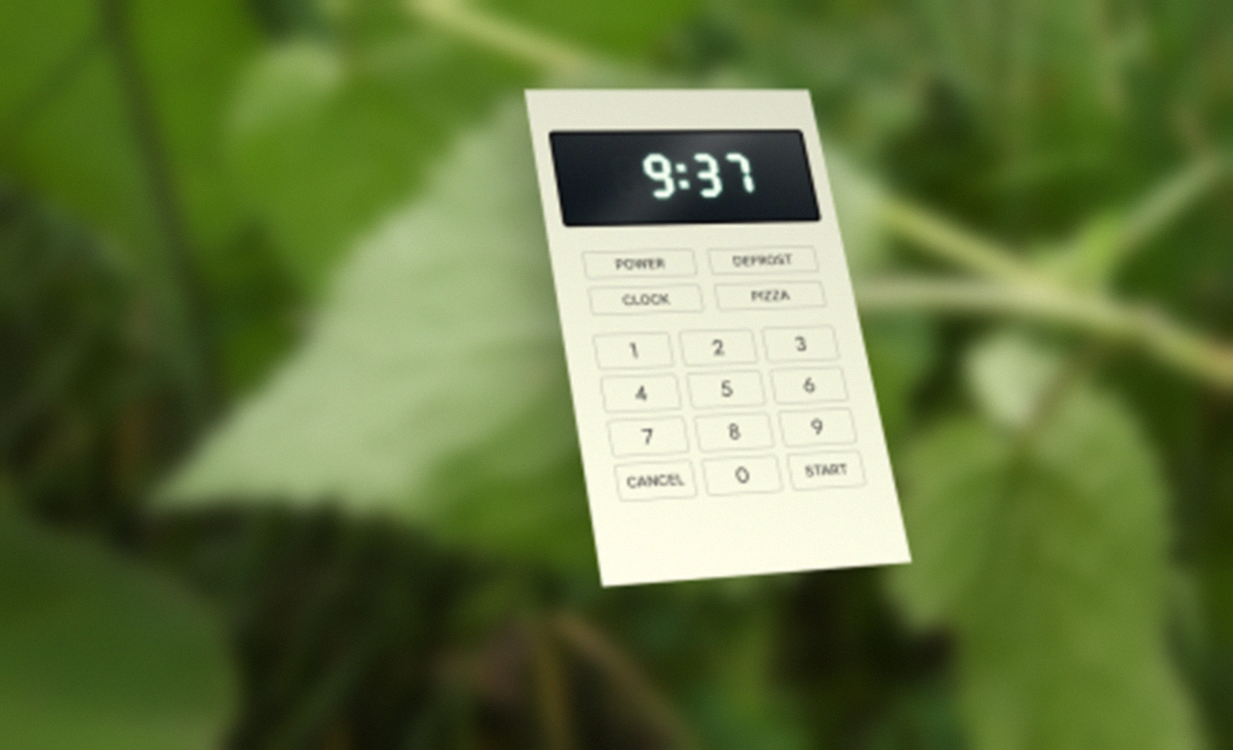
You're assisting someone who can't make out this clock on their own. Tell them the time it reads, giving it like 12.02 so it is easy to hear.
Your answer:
9.37
